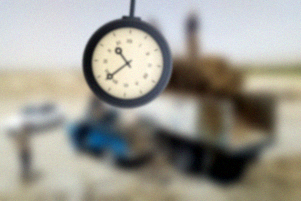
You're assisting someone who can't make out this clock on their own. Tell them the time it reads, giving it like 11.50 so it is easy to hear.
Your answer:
10.38
